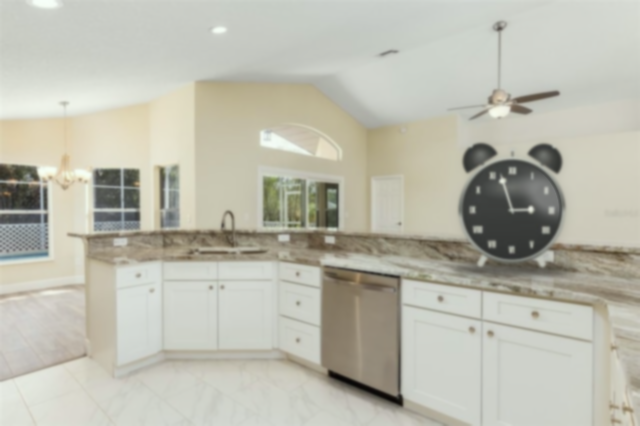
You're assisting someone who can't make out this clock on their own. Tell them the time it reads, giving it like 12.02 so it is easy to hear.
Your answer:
2.57
